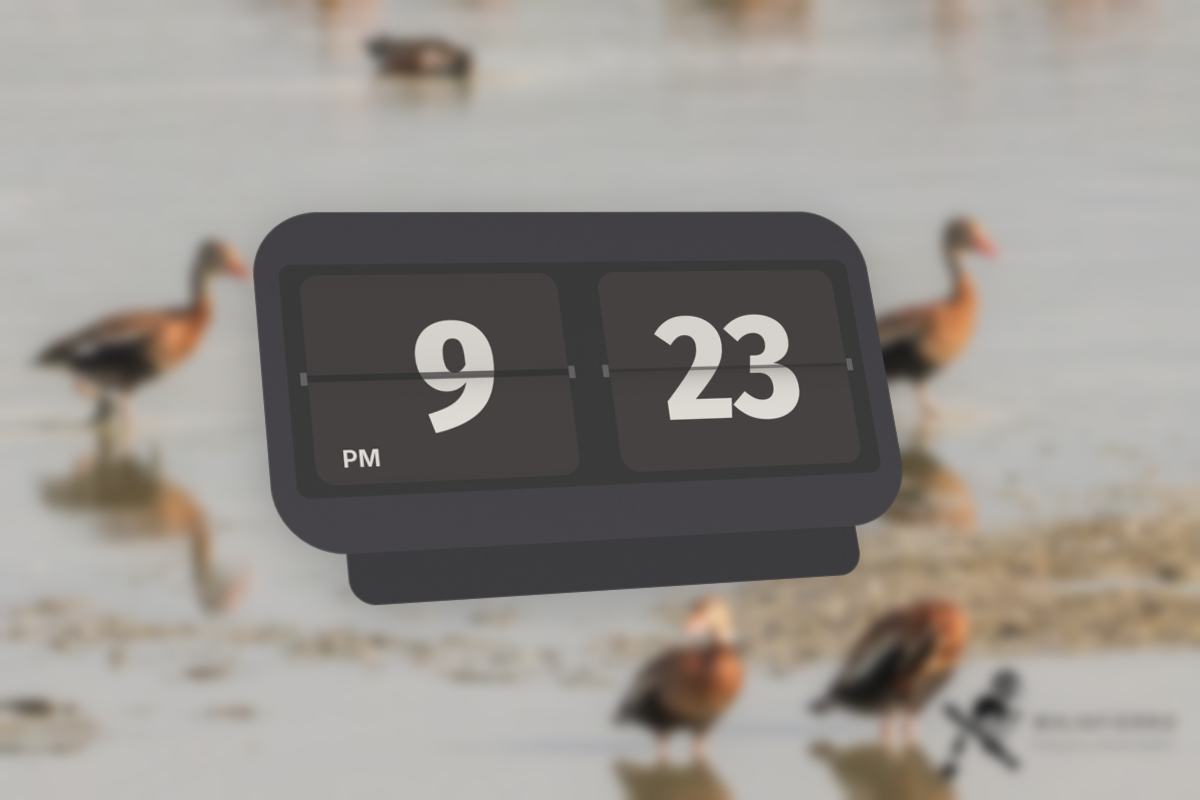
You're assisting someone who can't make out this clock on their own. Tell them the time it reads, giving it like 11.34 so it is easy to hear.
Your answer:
9.23
